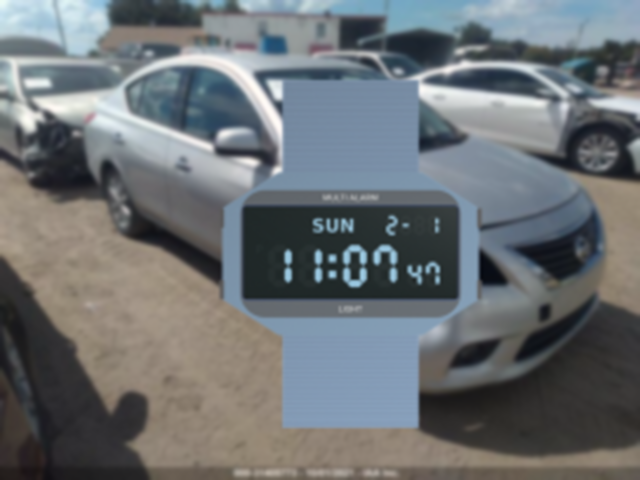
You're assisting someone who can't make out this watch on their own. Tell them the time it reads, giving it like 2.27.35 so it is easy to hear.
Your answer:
11.07.47
